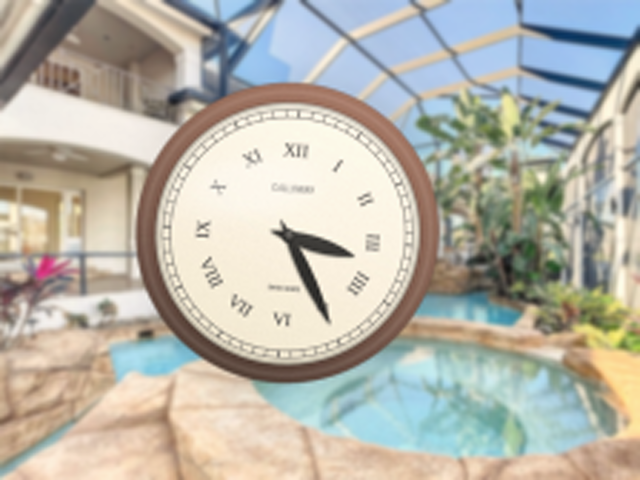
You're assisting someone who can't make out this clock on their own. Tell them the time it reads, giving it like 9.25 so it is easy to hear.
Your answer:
3.25
